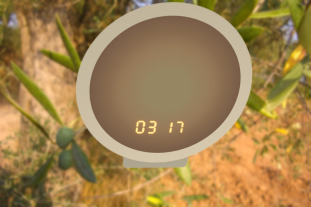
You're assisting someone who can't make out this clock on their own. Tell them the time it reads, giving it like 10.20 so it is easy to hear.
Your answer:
3.17
